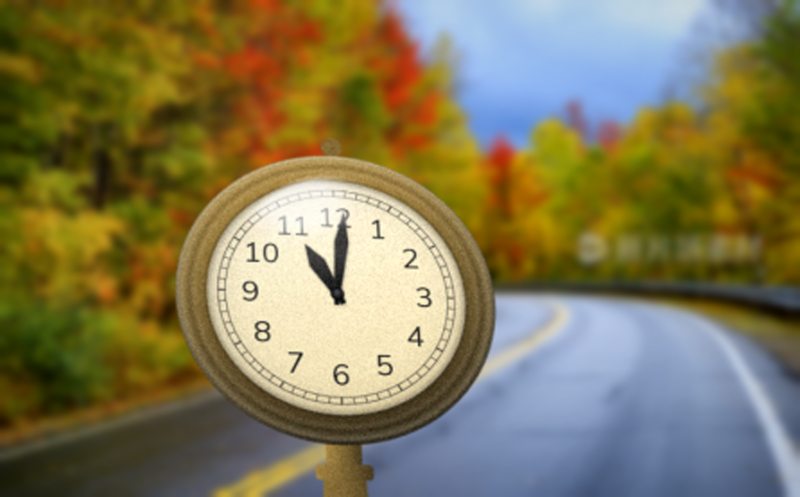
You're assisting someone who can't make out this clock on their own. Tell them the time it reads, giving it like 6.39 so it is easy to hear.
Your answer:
11.01
